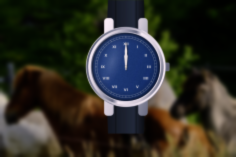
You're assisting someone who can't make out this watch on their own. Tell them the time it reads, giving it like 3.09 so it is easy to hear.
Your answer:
12.00
